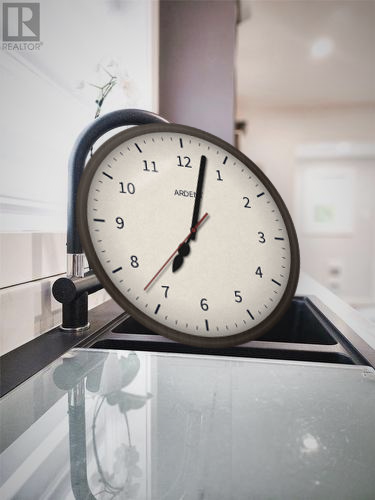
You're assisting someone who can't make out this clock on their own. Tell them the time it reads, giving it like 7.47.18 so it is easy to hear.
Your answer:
7.02.37
